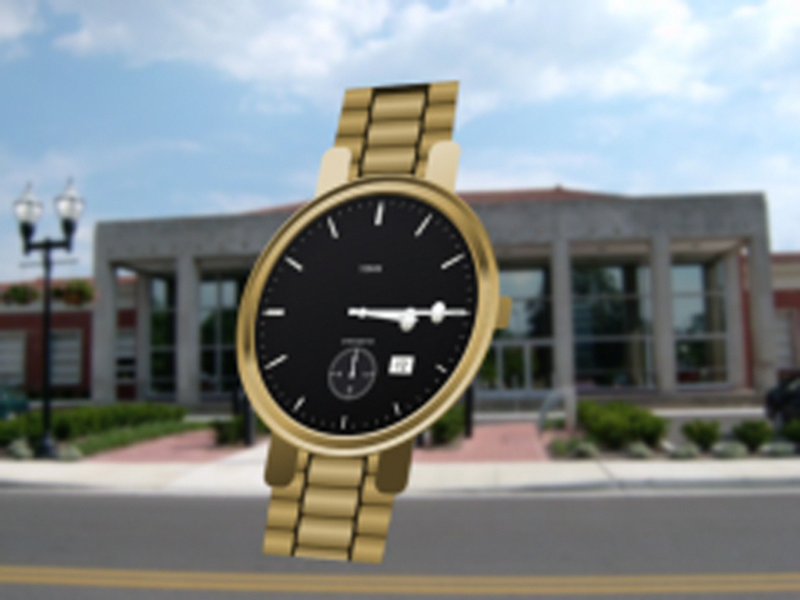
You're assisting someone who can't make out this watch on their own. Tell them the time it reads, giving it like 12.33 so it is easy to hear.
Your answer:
3.15
